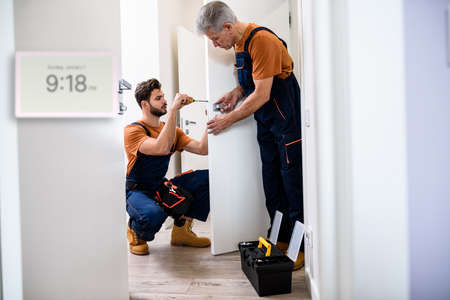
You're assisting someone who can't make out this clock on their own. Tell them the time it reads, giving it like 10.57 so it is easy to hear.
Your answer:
9.18
